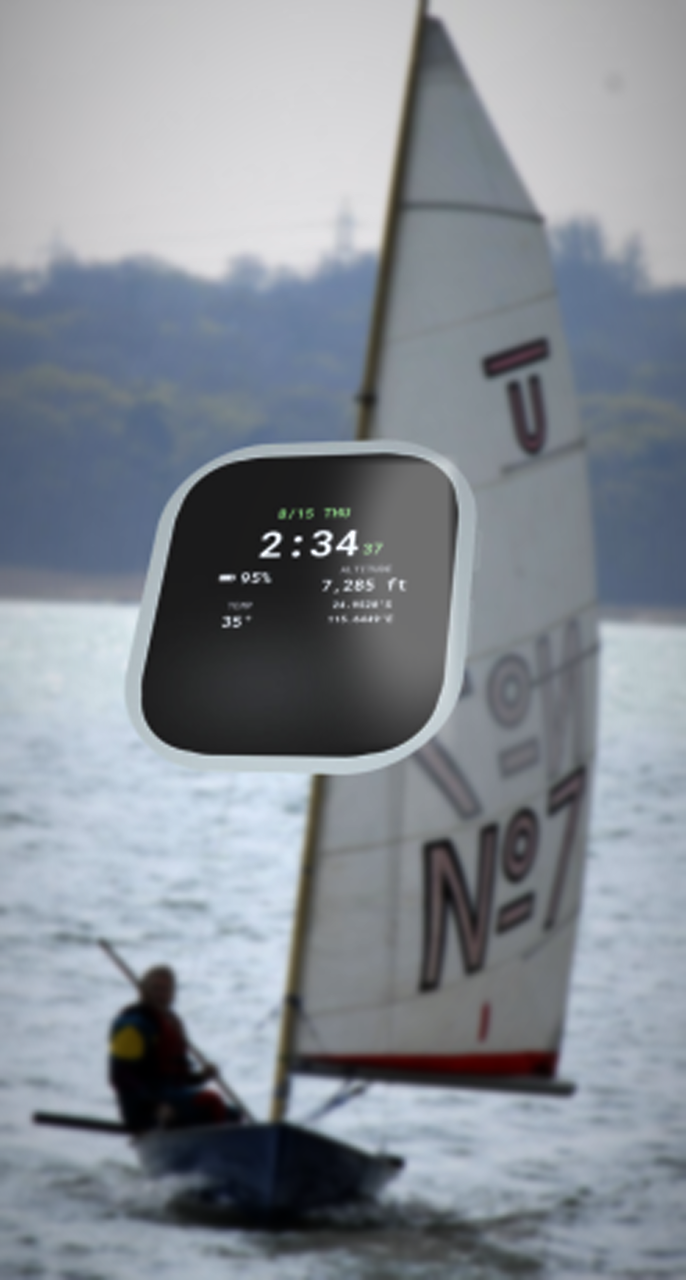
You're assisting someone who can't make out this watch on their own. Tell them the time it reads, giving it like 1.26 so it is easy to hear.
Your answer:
2.34
